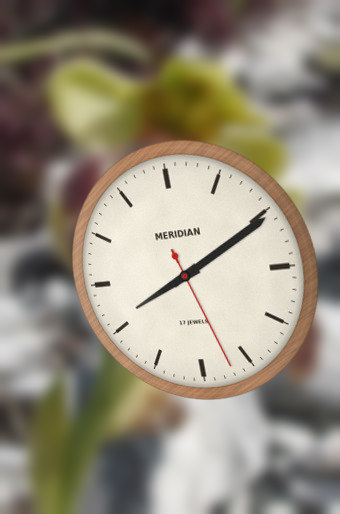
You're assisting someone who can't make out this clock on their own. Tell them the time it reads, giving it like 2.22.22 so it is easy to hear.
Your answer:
8.10.27
